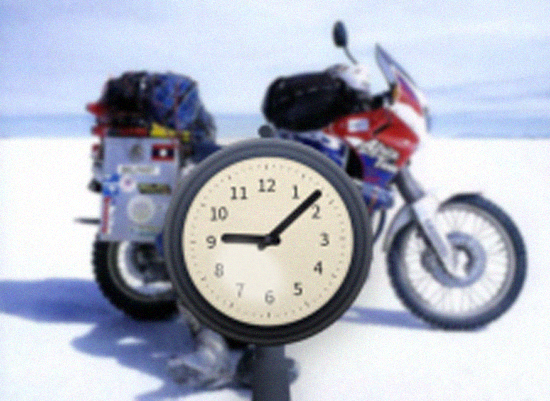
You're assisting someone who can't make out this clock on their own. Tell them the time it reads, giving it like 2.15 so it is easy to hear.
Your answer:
9.08
